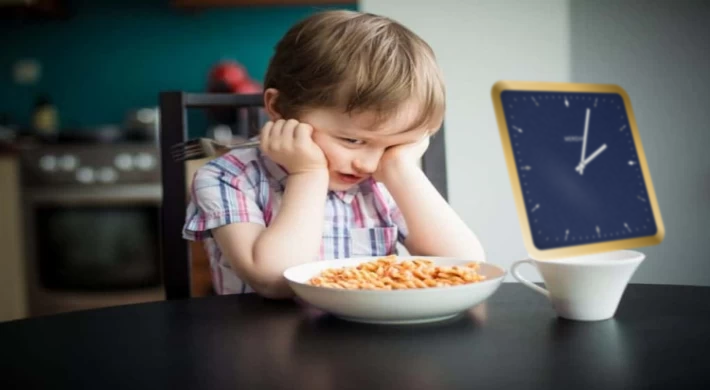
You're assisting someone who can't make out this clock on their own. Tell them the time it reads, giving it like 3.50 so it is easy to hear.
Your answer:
2.04
